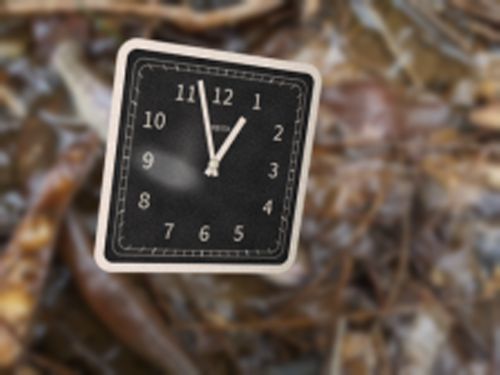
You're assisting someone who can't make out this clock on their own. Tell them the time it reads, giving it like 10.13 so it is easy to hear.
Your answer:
12.57
